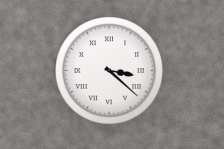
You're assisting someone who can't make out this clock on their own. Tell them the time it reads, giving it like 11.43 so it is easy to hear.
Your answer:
3.22
